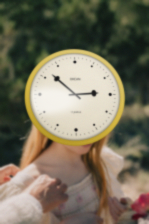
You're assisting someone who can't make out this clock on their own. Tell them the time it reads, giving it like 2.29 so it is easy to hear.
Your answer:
2.52
